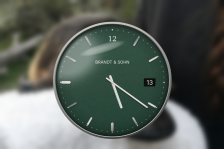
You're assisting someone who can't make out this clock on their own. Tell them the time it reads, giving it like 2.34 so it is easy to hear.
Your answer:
5.21
